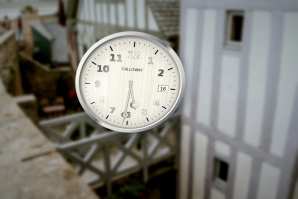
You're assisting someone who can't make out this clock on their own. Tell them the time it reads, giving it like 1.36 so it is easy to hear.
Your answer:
5.31
